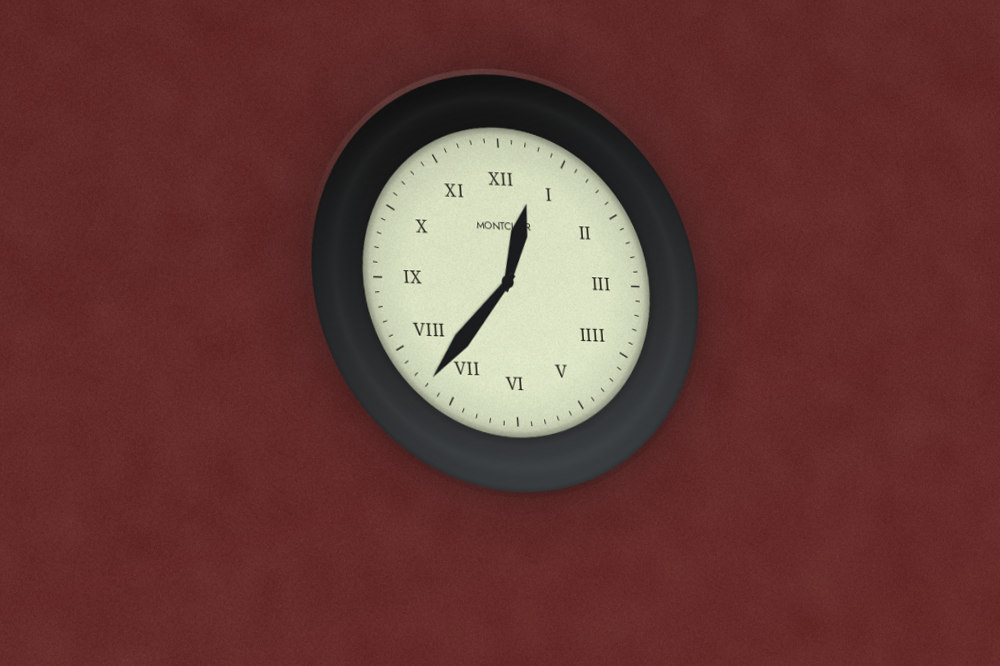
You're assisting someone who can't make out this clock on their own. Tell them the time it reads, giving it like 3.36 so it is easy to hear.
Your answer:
12.37
